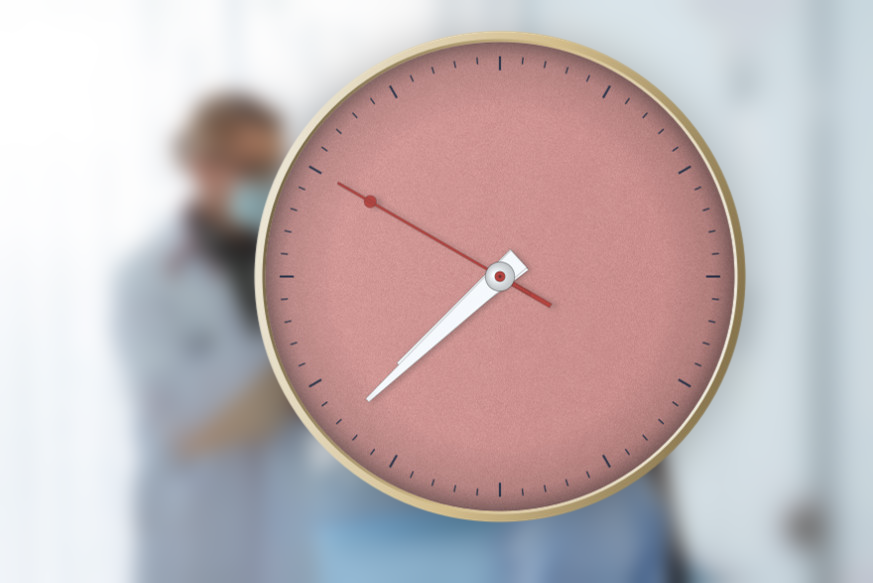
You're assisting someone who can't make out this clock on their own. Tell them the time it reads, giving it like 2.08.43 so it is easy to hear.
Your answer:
7.37.50
